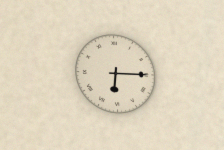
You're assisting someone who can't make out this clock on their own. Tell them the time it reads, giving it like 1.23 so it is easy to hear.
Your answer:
6.15
